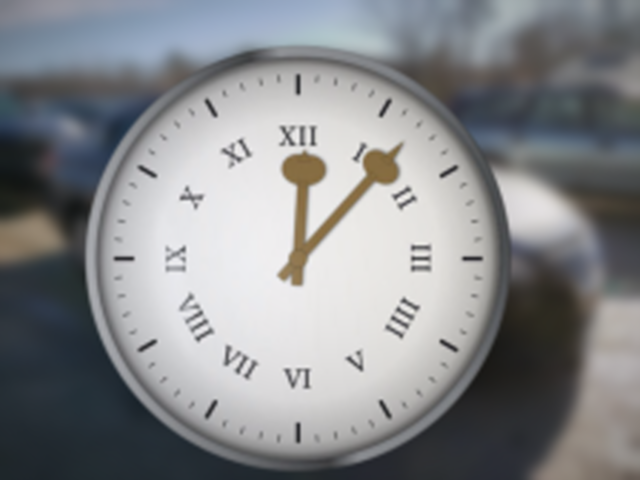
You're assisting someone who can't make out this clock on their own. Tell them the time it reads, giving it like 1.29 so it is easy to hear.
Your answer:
12.07
